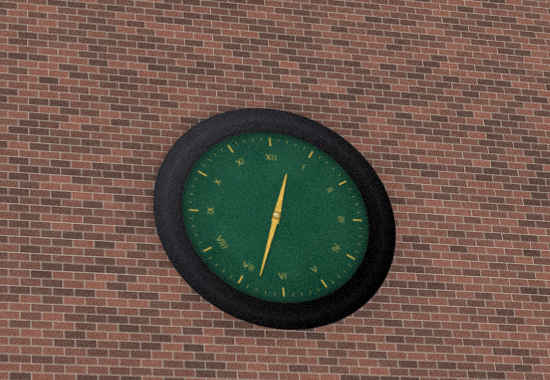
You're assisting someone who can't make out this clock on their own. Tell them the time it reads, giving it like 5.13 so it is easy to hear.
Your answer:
12.33
